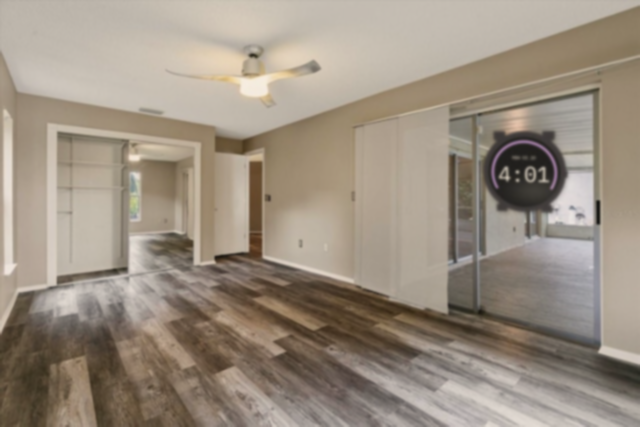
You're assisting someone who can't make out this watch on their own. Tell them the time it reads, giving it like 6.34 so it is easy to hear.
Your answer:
4.01
